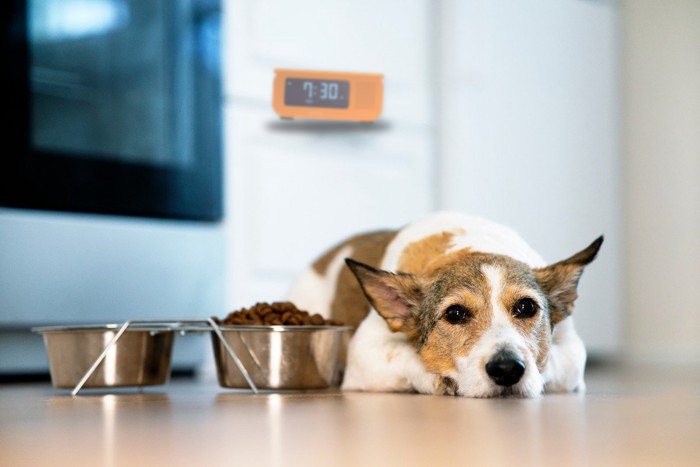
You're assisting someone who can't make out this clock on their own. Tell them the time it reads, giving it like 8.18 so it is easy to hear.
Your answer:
7.30
